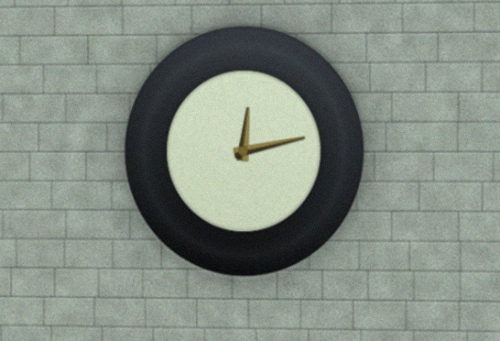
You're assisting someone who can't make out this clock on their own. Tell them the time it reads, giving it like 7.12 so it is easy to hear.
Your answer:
12.13
